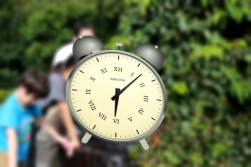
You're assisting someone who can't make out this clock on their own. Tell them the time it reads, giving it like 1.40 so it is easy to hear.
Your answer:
6.07
